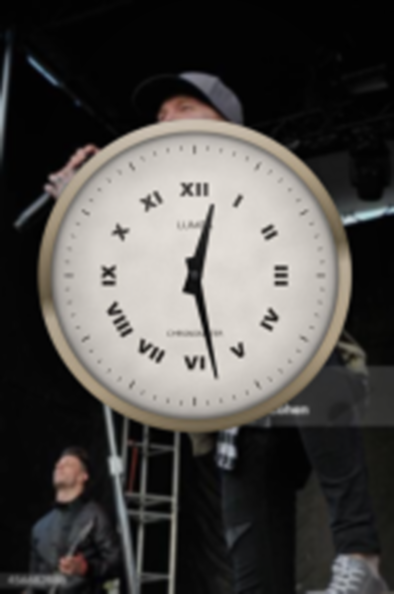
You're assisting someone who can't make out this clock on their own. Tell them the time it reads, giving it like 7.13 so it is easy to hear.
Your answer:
12.28
